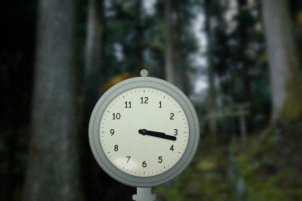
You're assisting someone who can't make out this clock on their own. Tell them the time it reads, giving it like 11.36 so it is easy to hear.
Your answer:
3.17
